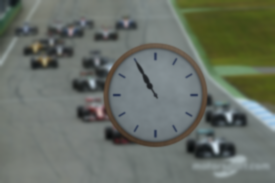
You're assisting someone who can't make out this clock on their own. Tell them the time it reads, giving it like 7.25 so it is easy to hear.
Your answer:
10.55
